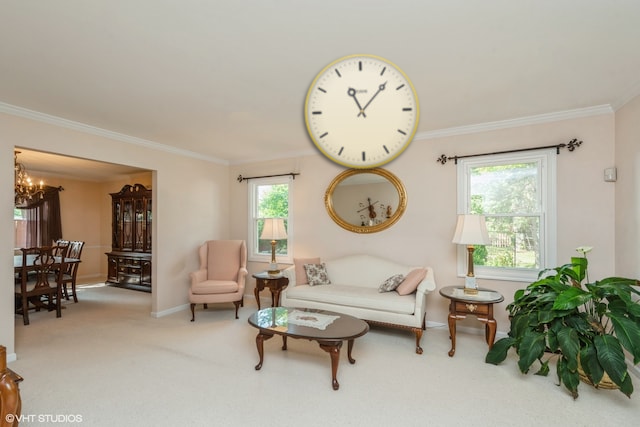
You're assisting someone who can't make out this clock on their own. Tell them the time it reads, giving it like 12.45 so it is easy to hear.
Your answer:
11.07
